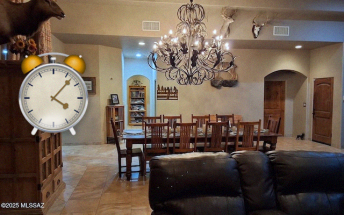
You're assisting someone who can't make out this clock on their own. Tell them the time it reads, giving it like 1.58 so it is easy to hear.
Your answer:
4.07
